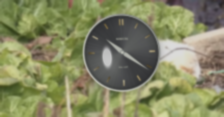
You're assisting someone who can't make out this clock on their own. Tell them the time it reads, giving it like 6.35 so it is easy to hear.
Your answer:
10.21
